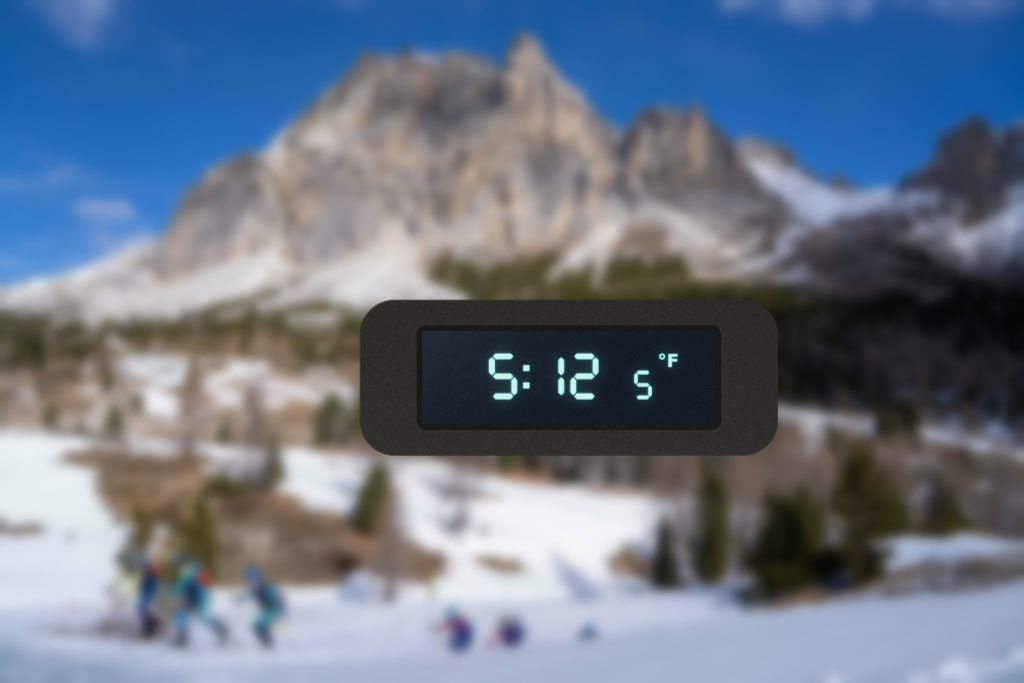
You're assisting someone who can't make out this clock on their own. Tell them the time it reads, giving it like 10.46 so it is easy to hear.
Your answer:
5.12
